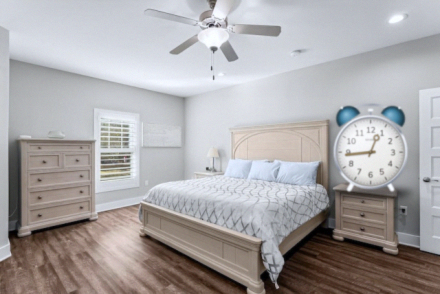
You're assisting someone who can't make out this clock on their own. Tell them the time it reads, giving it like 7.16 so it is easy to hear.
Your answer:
12.44
